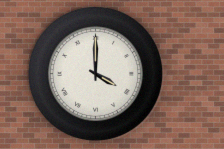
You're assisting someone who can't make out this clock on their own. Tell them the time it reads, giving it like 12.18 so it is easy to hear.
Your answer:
4.00
